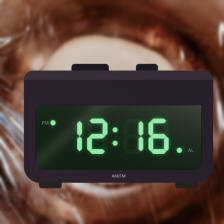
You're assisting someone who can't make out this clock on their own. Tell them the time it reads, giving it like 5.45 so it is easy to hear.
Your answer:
12.16
